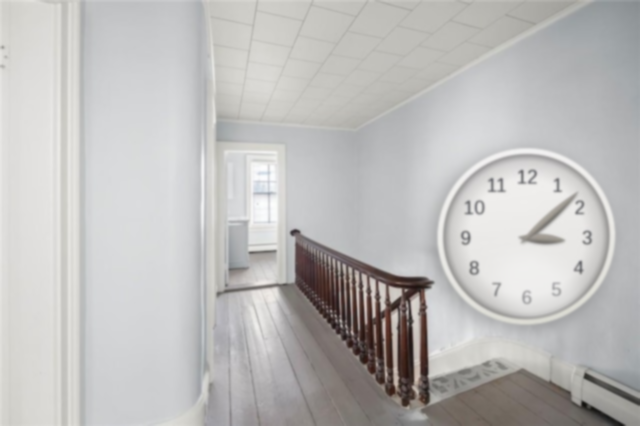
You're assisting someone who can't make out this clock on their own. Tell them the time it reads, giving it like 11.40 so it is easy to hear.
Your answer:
3.08
